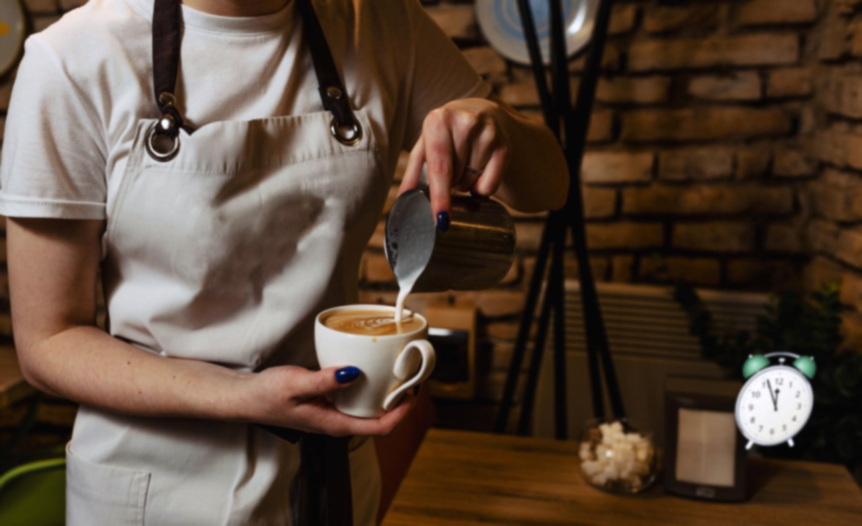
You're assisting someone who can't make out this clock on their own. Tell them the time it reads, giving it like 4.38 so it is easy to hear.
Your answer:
11.56
